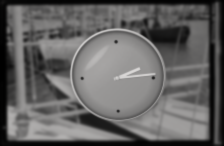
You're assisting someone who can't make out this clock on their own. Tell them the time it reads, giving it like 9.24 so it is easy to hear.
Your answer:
2.14
